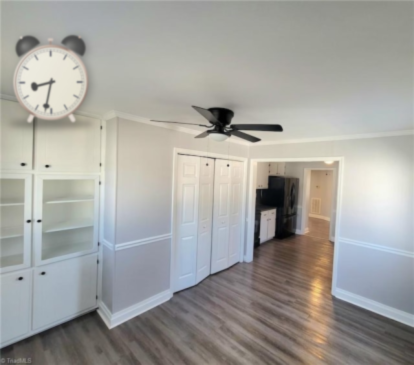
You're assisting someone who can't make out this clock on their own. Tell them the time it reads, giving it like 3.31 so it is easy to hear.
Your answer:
8.32
